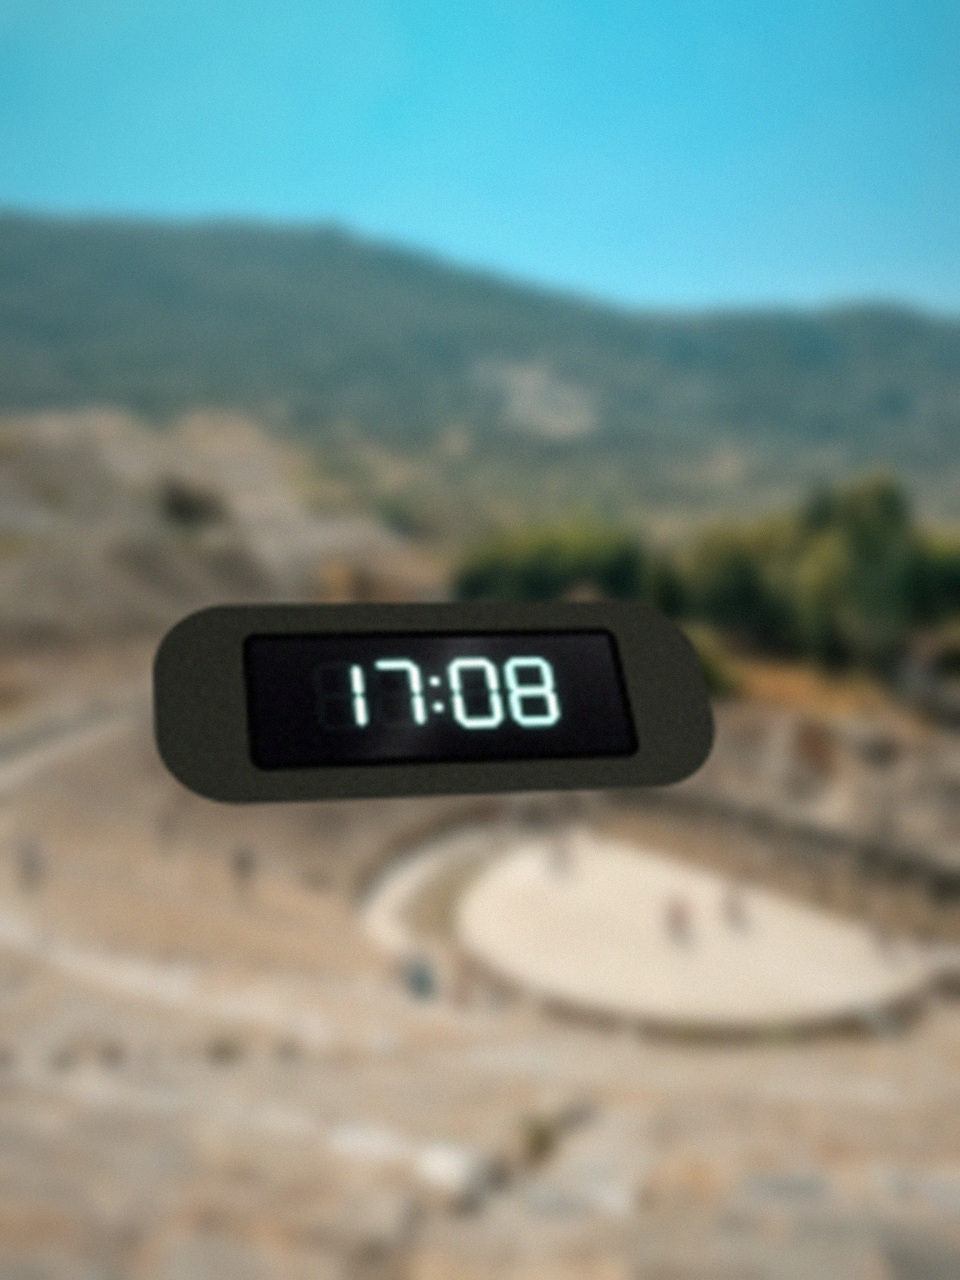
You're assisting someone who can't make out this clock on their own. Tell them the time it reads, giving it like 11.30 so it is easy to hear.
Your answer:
17.08
